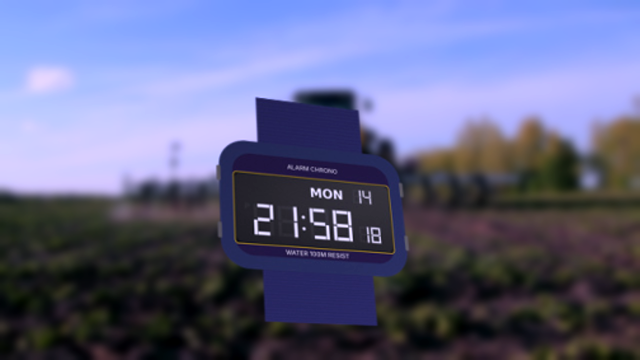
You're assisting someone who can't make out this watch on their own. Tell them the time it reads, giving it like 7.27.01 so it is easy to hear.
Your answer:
21.58.18
